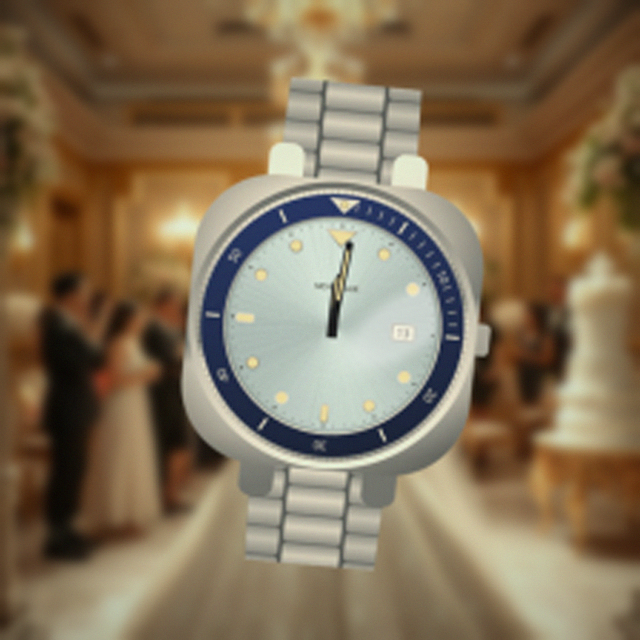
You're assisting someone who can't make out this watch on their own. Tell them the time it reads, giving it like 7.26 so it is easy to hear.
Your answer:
12.01
